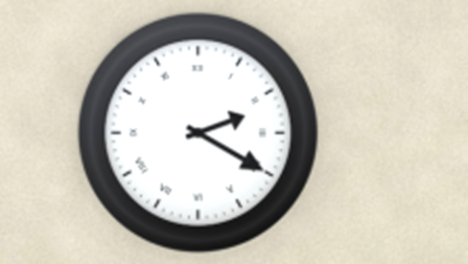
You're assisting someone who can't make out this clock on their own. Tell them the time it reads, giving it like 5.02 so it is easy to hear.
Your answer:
2.20
